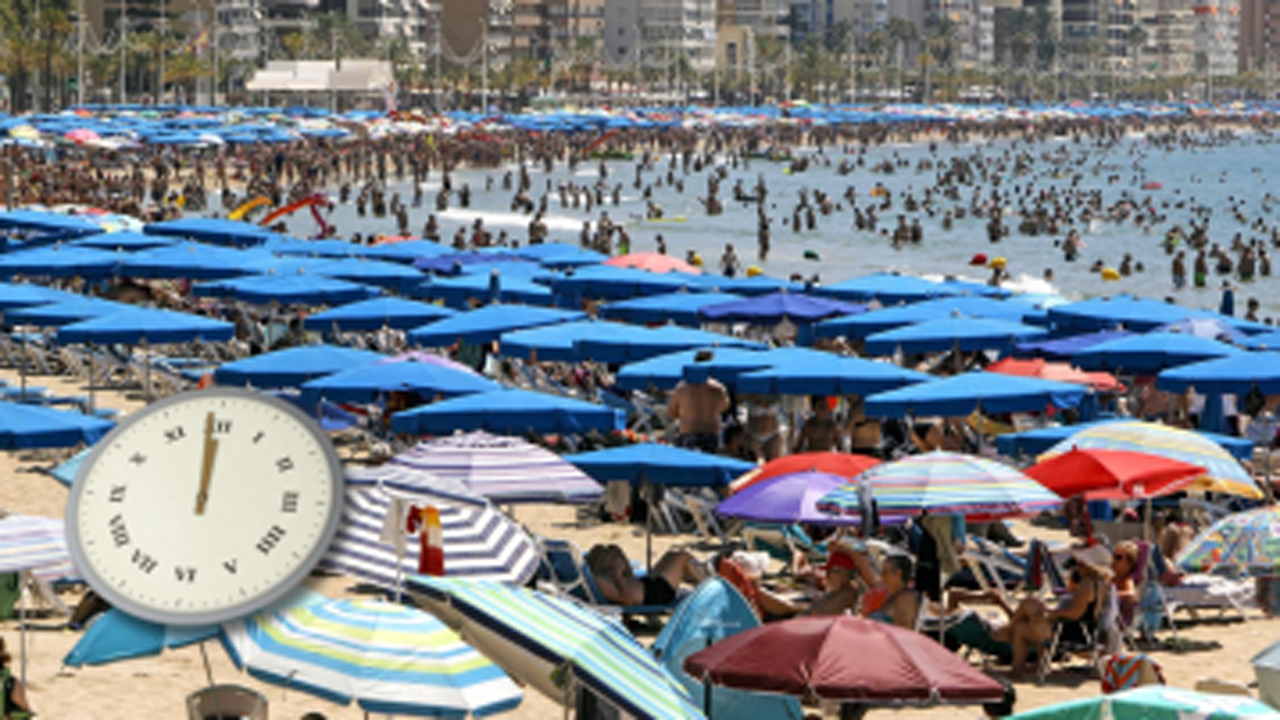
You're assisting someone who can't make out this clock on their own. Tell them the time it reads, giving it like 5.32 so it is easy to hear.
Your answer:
11.59
